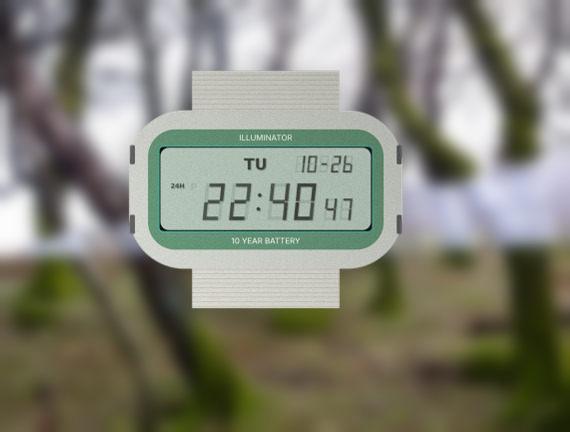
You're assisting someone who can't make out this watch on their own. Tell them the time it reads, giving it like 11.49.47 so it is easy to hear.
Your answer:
22.40.47
